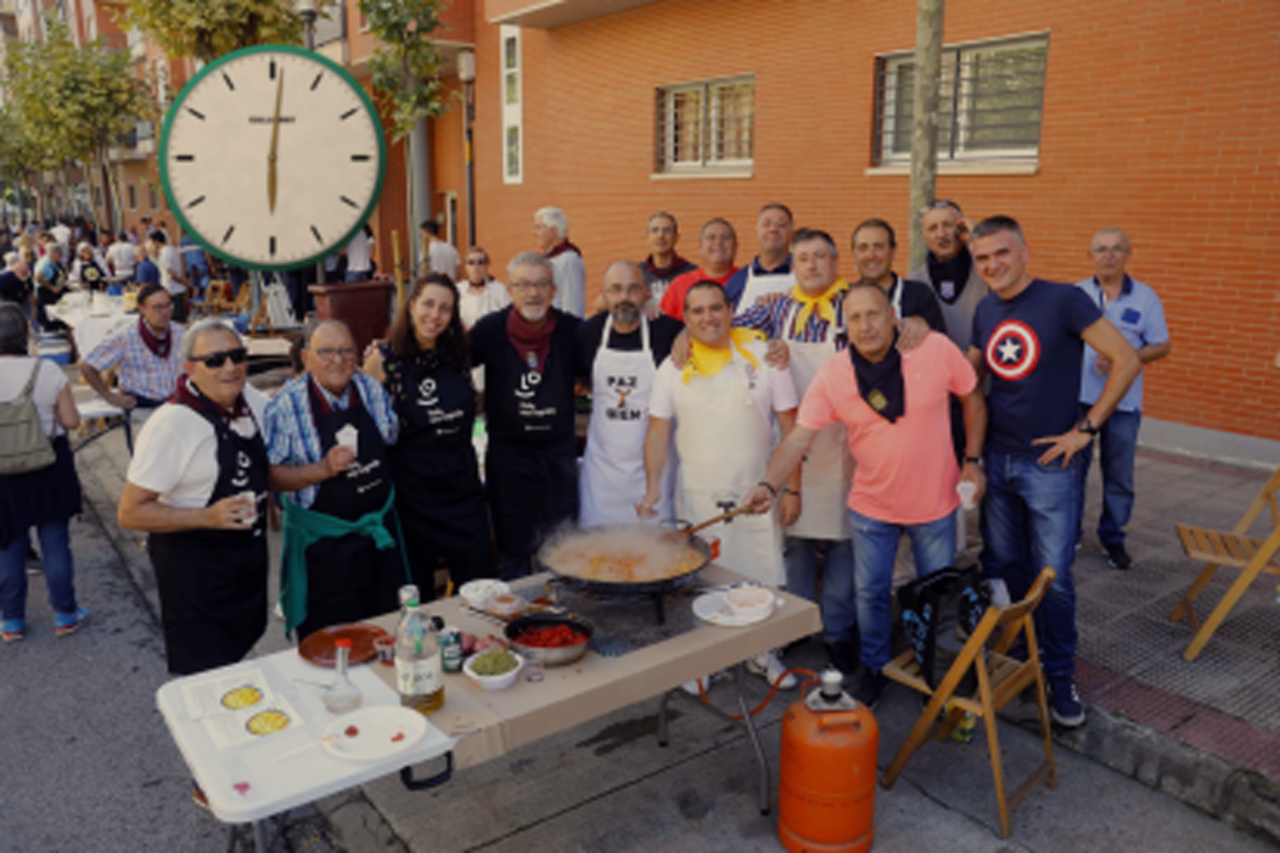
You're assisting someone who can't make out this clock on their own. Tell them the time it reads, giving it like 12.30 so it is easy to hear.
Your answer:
6.01
